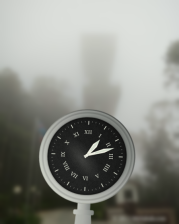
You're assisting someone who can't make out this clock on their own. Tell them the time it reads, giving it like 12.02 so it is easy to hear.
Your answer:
1.12
